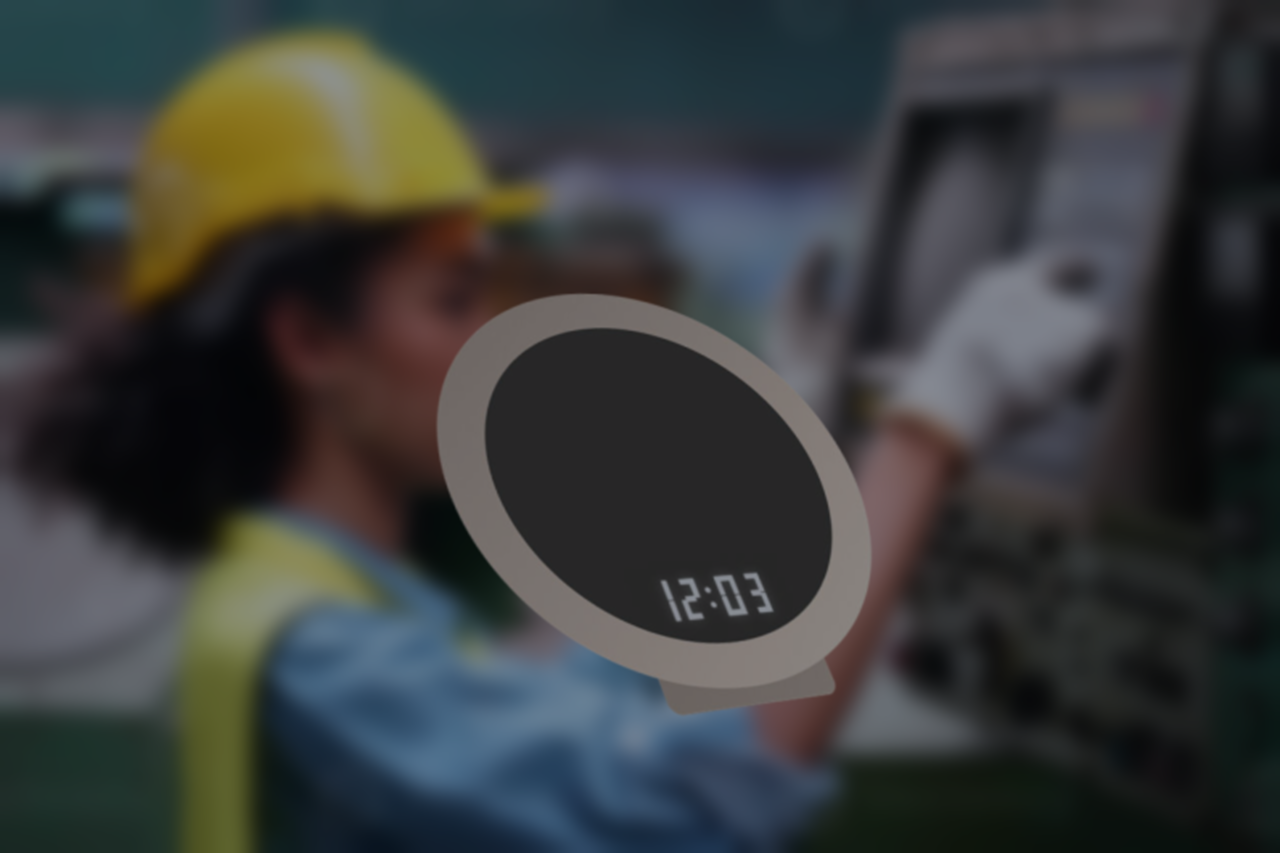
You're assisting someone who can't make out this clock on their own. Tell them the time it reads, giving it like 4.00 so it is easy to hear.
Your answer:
12.03
